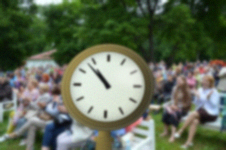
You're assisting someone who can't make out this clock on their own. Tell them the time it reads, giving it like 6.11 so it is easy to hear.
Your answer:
10.53
